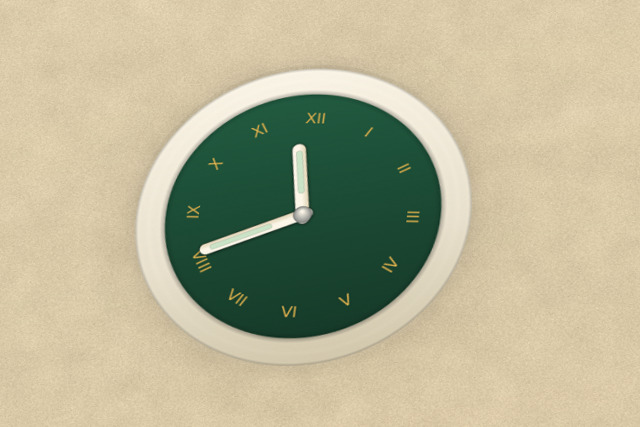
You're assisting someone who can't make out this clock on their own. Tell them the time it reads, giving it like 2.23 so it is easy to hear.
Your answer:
11.41
